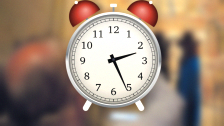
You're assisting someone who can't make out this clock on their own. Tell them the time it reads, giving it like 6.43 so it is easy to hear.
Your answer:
2.26
